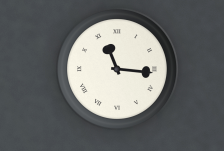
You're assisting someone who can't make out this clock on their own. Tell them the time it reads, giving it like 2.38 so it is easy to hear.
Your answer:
11.16
